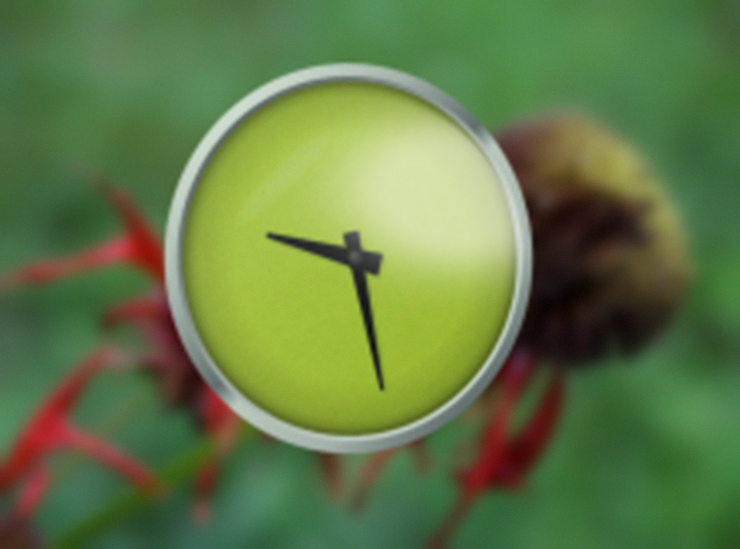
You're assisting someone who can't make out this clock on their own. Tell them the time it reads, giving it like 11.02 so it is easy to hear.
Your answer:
9.28
